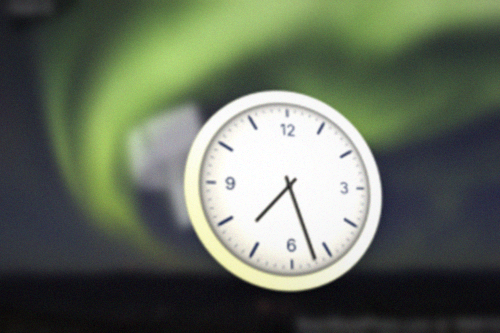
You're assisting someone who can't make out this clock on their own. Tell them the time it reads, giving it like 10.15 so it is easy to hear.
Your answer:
7.27
